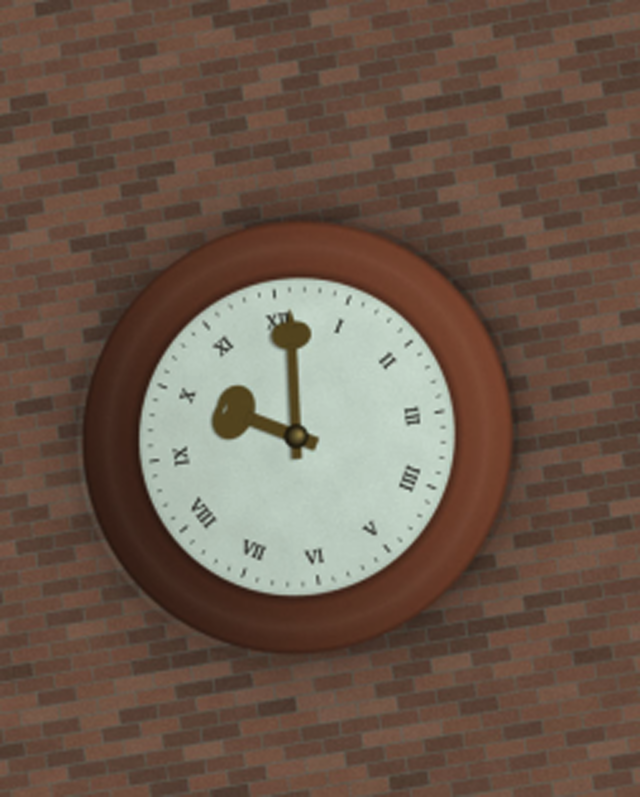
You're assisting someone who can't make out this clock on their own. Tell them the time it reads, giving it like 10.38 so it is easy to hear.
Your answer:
10.01
